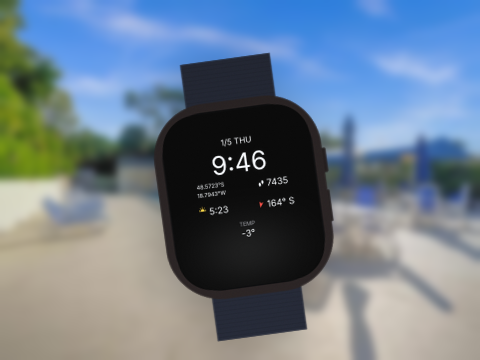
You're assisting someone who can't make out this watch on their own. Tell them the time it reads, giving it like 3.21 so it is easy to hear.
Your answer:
9.46
